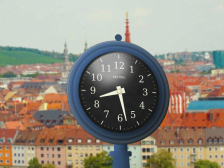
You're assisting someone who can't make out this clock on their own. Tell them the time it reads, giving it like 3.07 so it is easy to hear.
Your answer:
8.28
